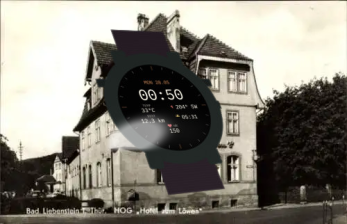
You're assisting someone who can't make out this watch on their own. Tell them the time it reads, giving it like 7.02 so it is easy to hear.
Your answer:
0.50
